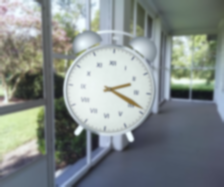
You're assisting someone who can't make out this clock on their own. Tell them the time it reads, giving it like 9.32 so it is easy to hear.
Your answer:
2.19
